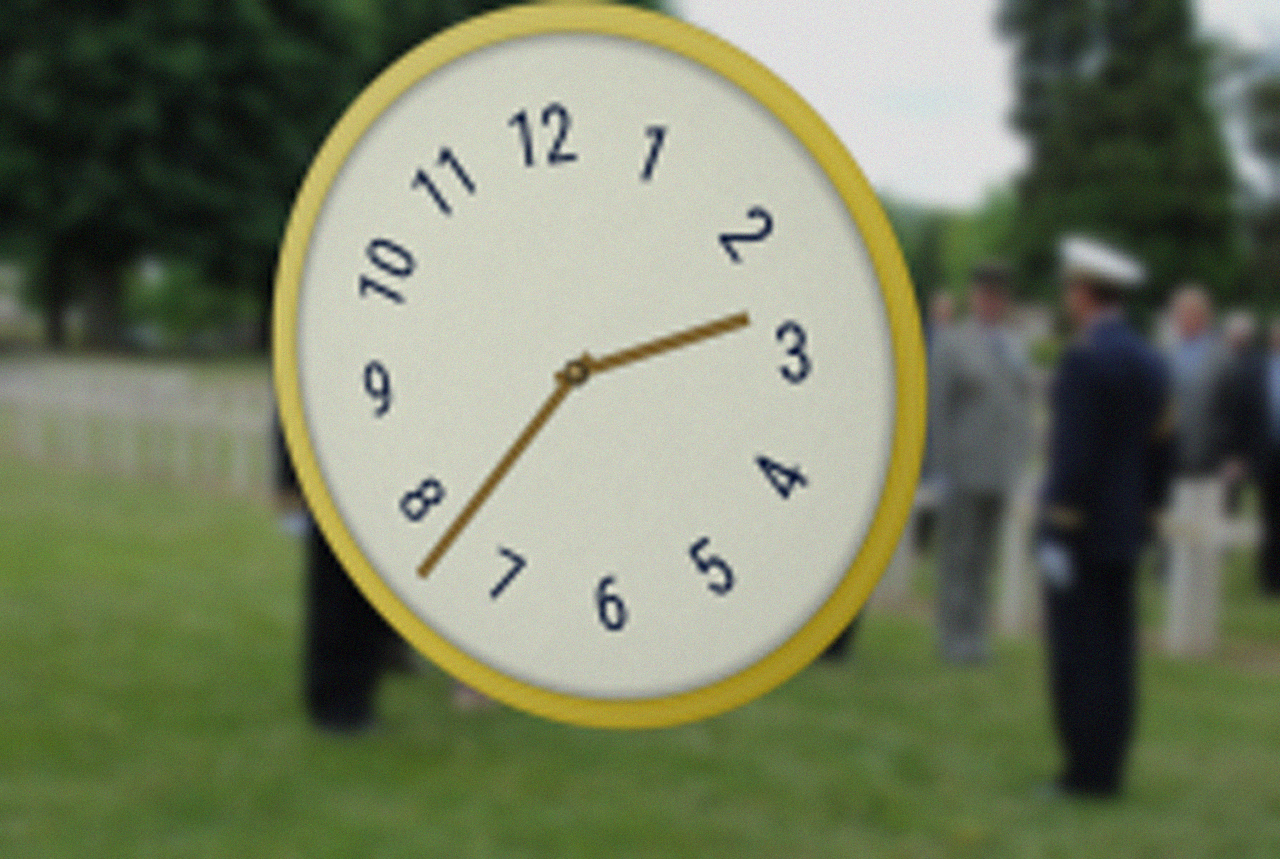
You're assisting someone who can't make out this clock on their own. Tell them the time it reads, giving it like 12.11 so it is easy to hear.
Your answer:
2.38
